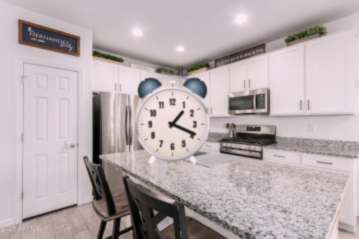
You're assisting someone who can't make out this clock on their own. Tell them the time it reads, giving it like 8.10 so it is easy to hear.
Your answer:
1.19
